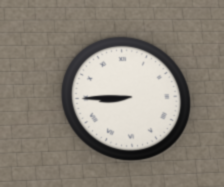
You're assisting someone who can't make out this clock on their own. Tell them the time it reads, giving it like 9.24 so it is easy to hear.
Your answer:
8.45
